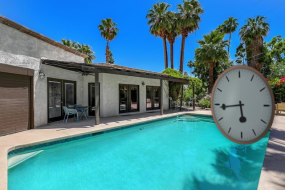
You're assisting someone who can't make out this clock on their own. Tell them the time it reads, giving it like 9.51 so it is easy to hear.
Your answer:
5.44
